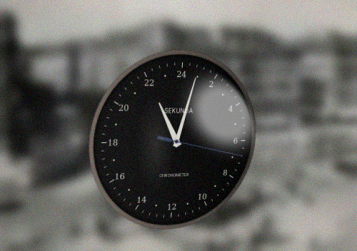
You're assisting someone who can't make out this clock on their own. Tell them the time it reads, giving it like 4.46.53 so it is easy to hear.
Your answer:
22.02.17
